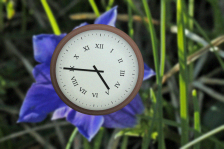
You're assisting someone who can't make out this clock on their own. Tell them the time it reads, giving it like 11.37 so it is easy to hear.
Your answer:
4.45
